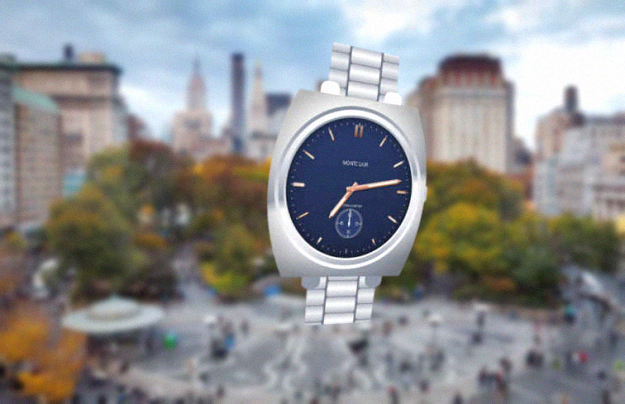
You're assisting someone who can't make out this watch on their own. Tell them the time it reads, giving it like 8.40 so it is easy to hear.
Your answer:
7.13
